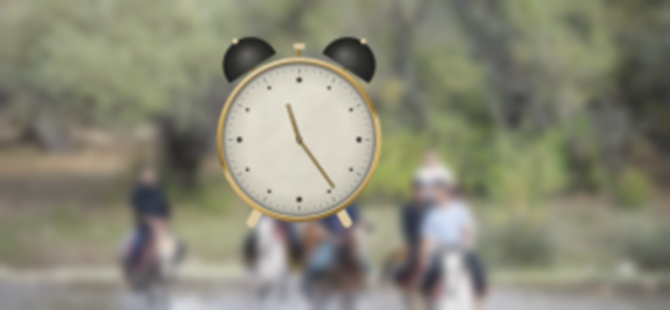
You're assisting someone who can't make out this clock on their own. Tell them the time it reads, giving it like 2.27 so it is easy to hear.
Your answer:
11.24
